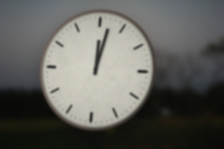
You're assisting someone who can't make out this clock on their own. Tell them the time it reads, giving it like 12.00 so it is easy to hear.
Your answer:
12.02
